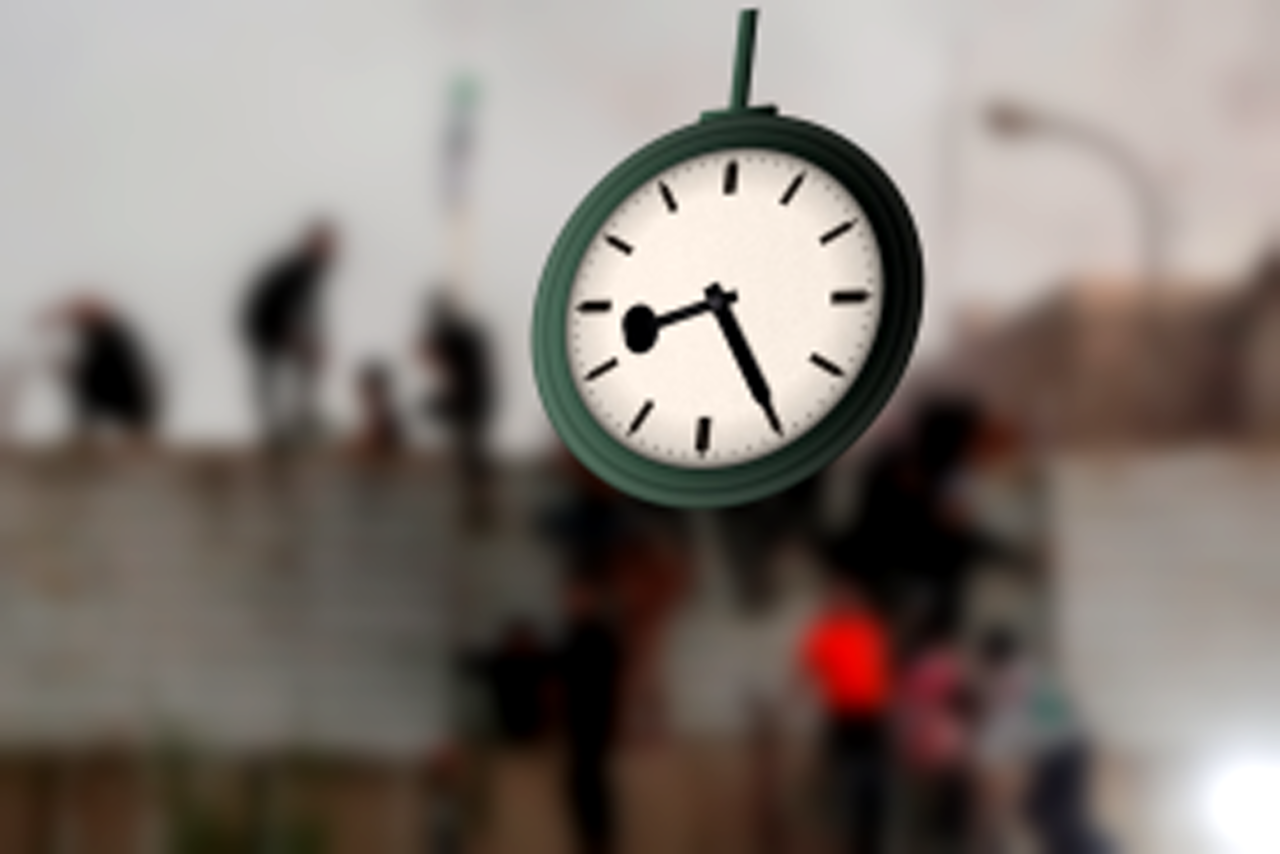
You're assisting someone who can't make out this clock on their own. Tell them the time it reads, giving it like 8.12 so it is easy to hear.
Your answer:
8.25
